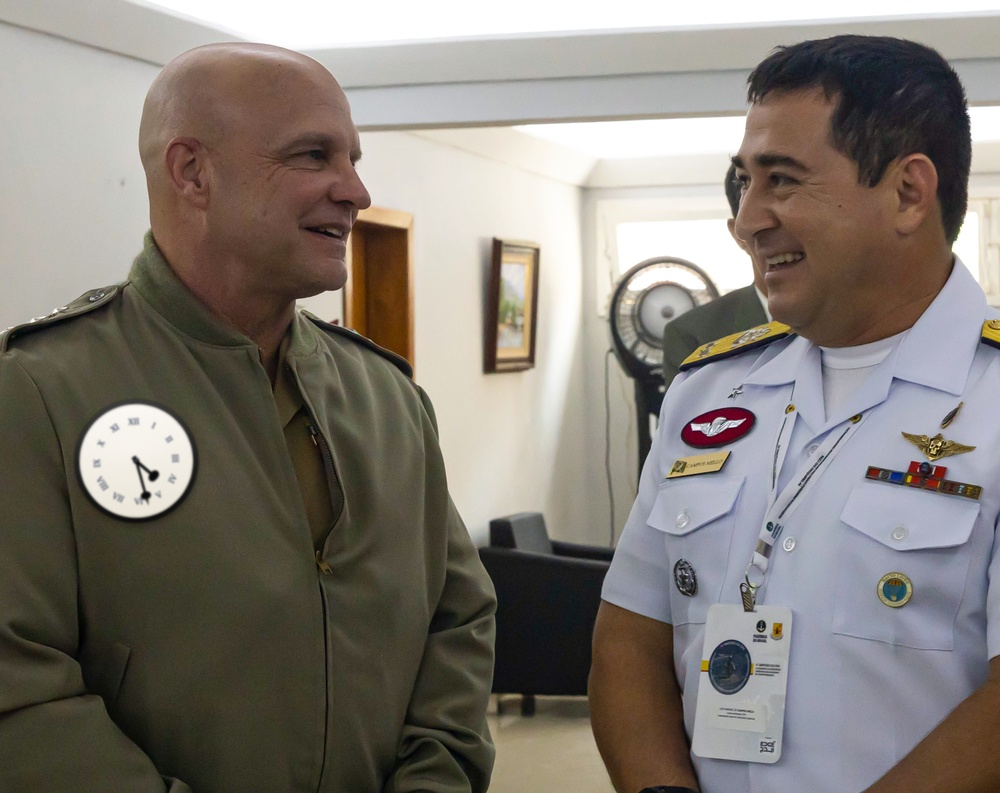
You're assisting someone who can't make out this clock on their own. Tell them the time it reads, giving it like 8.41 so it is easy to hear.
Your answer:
4.28
